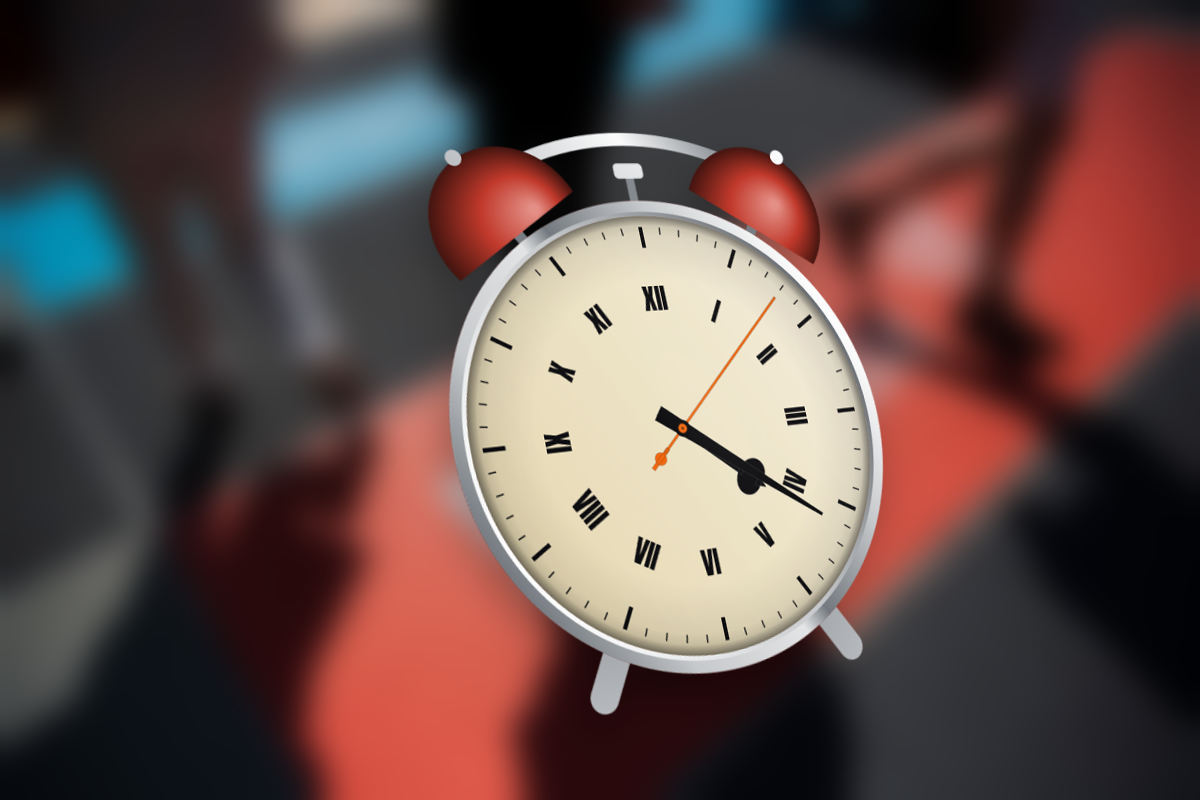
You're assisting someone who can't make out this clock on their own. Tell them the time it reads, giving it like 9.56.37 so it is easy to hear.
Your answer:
4.21.08
